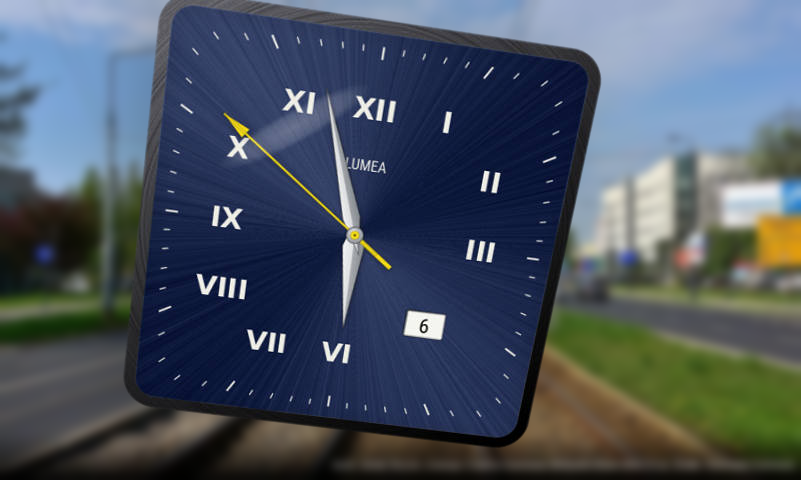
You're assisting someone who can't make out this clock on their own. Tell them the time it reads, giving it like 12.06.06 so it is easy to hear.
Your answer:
5.56.51
